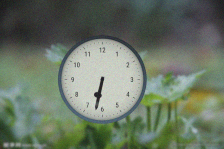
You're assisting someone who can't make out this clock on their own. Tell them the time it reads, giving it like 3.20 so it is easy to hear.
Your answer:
6.32
